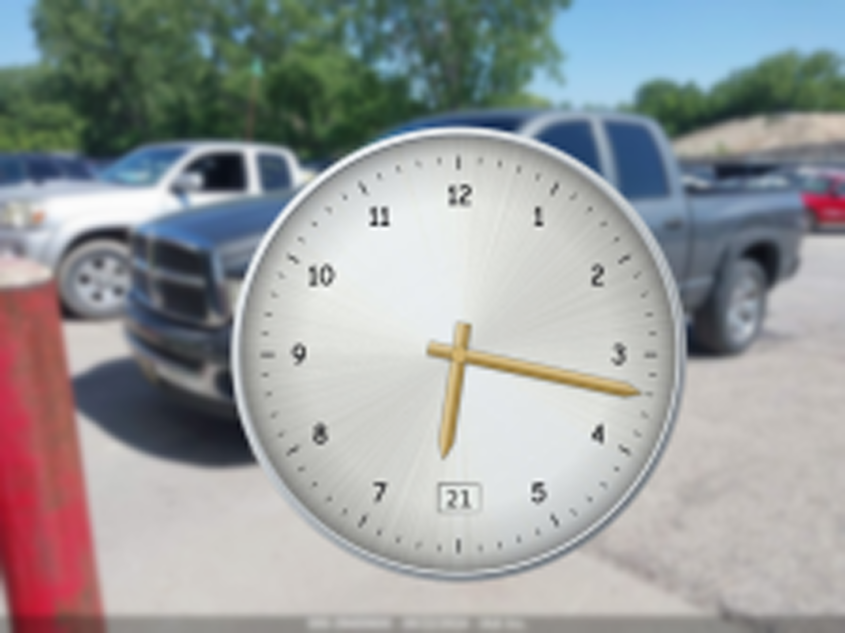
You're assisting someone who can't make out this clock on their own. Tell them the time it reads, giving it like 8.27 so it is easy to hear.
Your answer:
6.17
